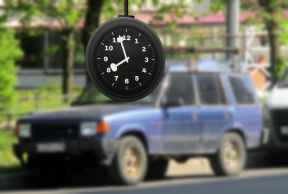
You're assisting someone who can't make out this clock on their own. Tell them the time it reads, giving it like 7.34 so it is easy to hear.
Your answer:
7.57
